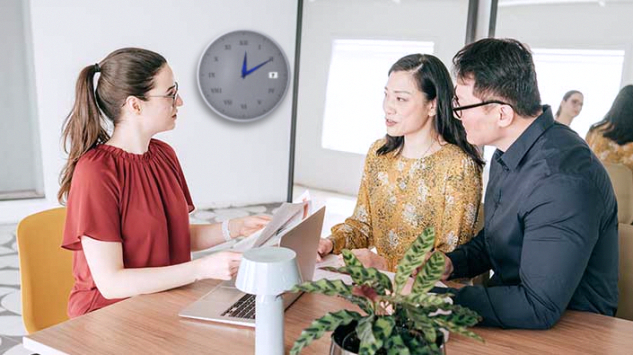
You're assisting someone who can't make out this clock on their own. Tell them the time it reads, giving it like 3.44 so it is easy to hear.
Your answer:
12.10
